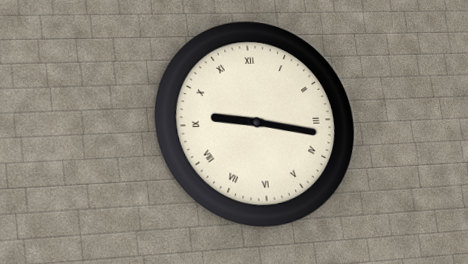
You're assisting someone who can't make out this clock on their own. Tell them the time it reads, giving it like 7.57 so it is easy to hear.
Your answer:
9.17
